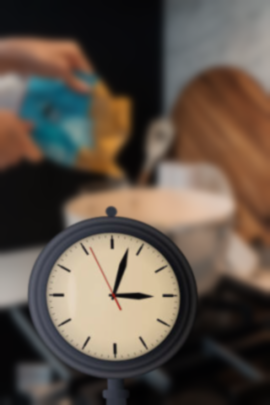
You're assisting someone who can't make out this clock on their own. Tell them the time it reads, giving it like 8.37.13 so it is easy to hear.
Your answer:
3.02.56
